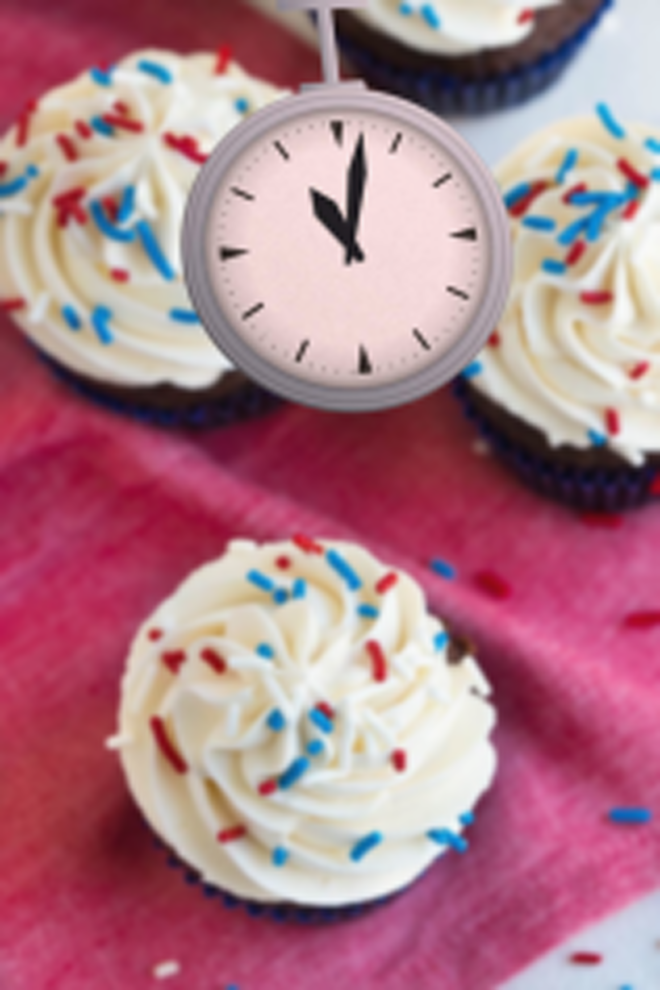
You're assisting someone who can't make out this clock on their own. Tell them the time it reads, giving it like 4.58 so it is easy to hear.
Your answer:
11.02
